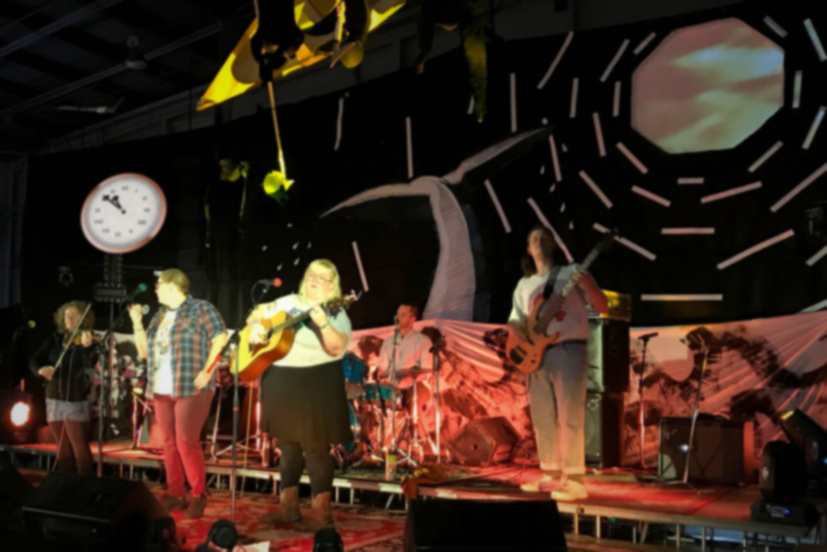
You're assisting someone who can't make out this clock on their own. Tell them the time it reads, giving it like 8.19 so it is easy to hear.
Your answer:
10.51
